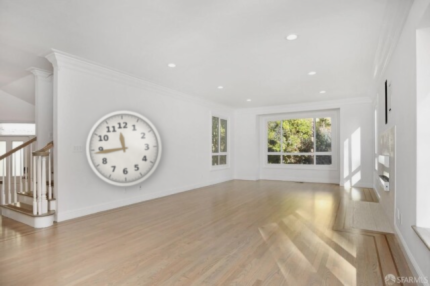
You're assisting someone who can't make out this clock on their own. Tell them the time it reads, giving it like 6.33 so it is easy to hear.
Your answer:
11.44
